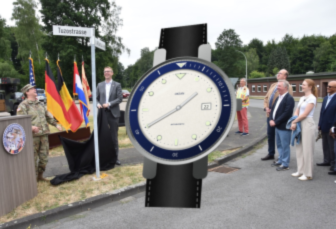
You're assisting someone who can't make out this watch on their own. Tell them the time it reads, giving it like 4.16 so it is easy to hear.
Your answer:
1.40
